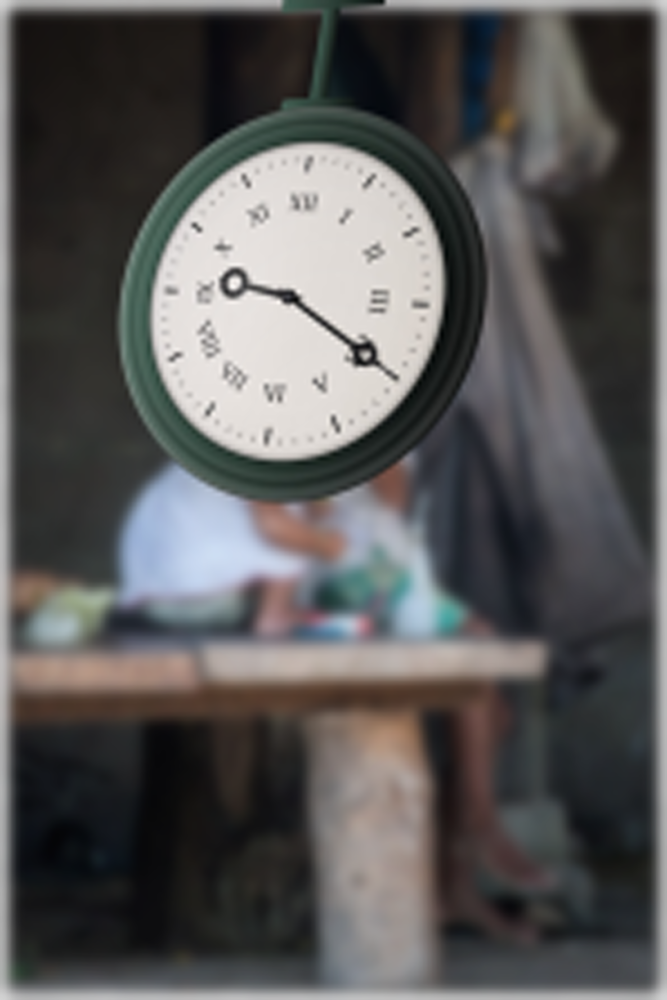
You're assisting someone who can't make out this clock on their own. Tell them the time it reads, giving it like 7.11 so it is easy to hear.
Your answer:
9.20
